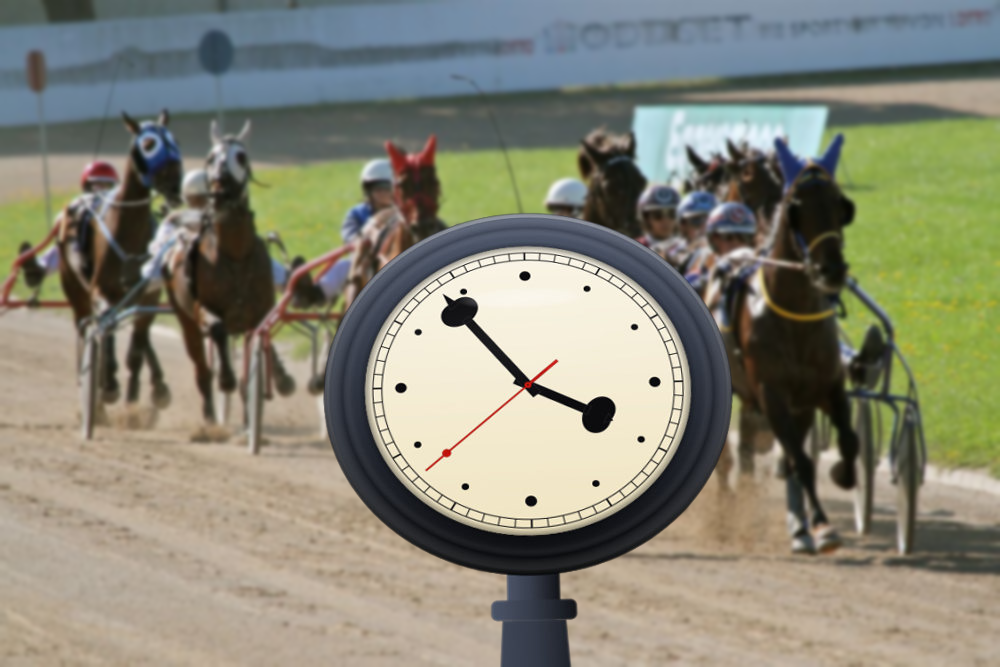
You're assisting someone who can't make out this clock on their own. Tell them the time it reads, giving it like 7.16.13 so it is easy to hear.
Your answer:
3.53.38
